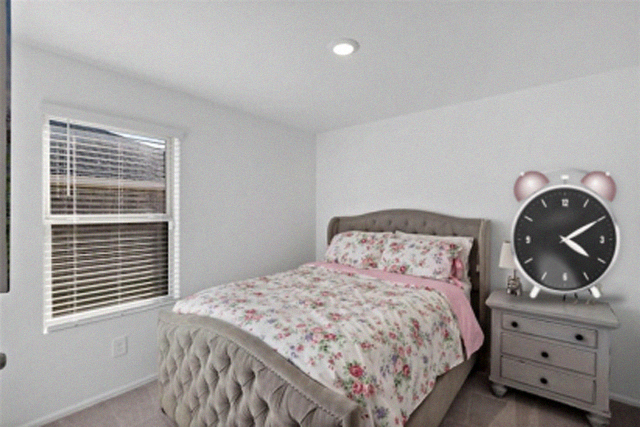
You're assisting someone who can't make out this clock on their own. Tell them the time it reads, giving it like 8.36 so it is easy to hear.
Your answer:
4.10
